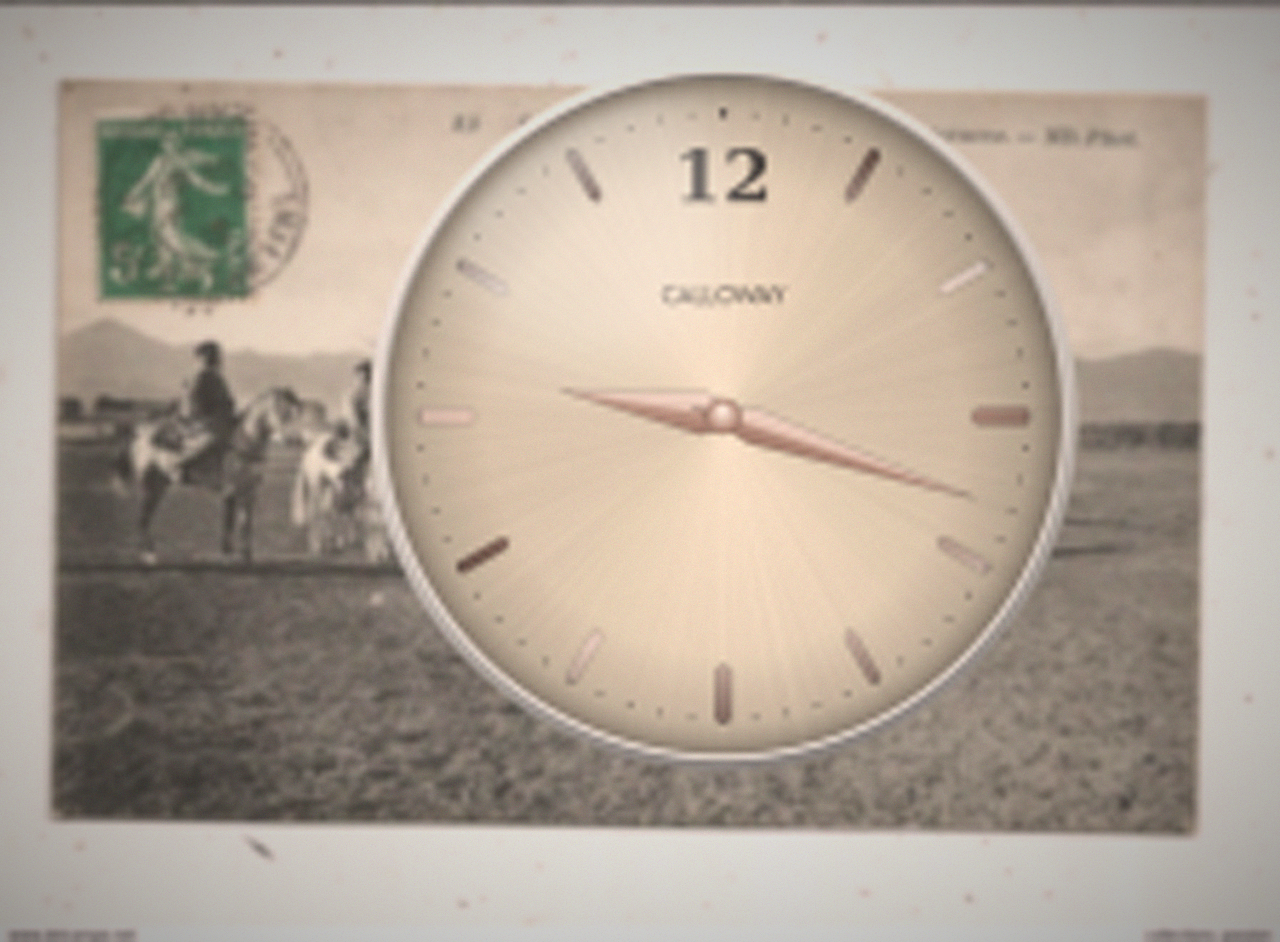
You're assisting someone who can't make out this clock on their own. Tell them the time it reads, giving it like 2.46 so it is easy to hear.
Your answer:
9.18
